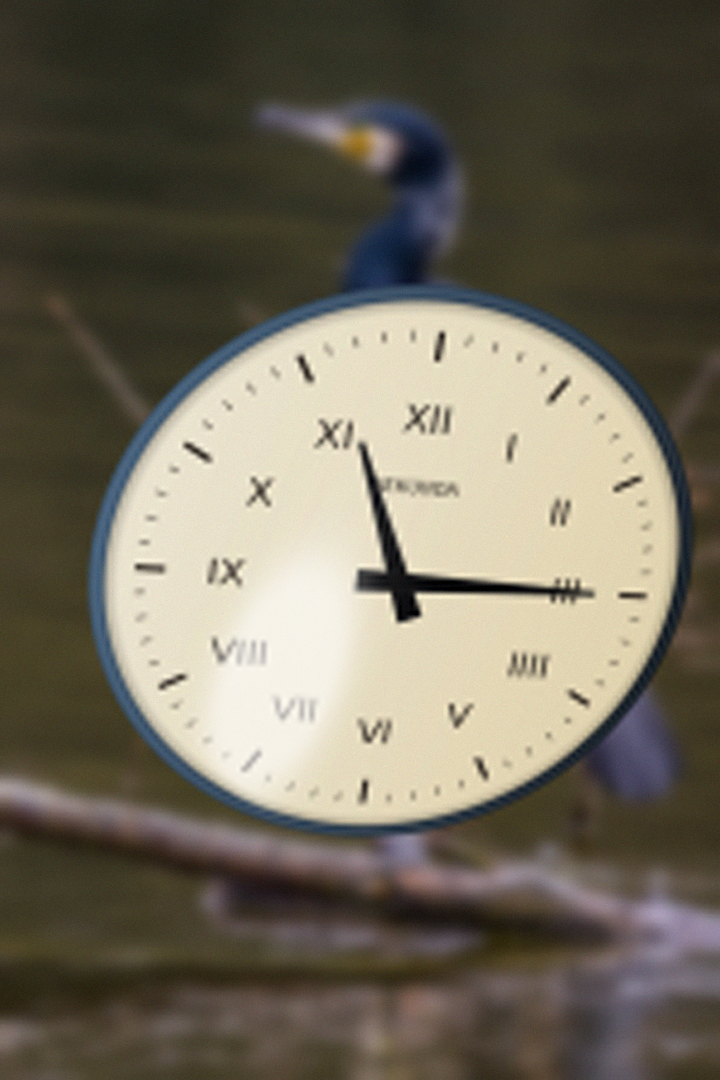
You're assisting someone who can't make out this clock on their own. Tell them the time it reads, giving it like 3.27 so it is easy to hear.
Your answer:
11.15
